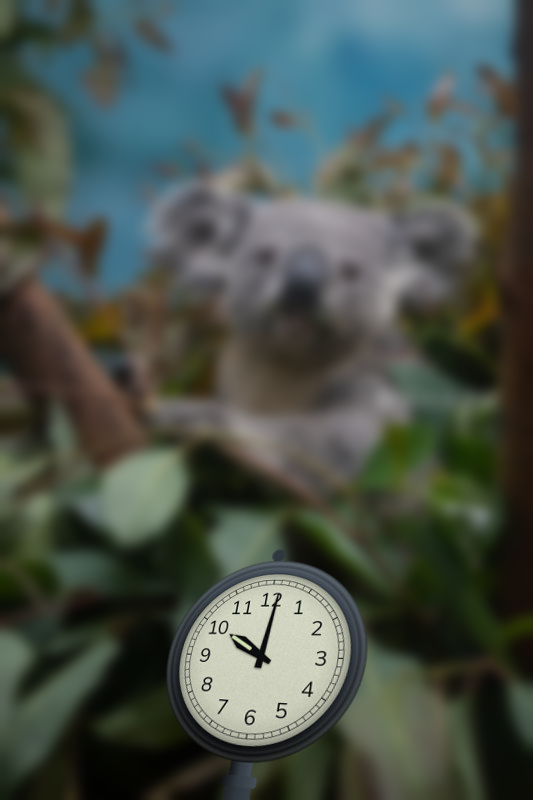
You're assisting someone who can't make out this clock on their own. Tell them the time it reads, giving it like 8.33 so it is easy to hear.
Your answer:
10.01
